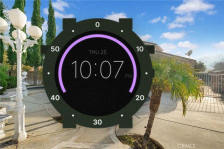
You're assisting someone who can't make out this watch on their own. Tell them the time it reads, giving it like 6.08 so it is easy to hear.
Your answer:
10.07
